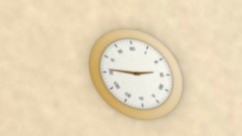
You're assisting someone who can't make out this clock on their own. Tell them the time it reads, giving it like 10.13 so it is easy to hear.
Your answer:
2.46
